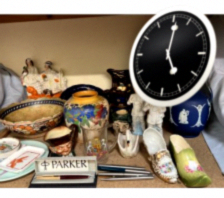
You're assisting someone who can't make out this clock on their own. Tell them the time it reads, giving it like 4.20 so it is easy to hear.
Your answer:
5.01
